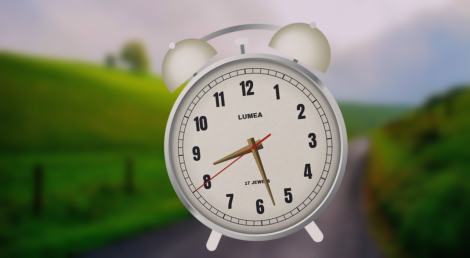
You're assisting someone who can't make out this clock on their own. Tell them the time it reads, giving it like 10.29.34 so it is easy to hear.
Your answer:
8.27.40
